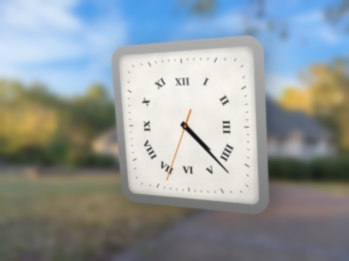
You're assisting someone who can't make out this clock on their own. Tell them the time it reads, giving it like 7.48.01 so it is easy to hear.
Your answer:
4.22.34
